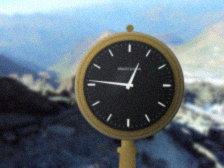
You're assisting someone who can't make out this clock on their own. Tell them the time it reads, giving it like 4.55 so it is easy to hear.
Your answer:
12.46
